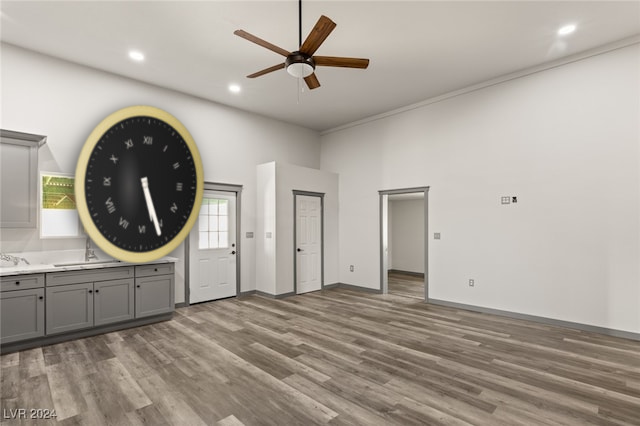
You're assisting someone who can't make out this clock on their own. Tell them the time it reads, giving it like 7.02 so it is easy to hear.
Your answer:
5.26
